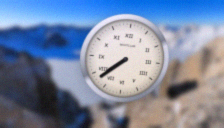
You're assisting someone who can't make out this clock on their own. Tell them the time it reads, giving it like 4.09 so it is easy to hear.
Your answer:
7.38
